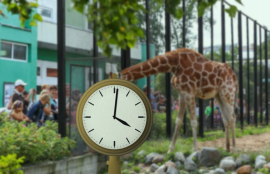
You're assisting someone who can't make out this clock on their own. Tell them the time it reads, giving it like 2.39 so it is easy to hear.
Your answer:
4.01
